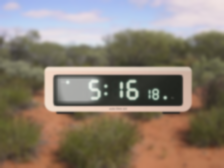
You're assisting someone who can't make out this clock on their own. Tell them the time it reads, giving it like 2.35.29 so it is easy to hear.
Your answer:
5.16.18
